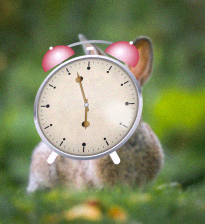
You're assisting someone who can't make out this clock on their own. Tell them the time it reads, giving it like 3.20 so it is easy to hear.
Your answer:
5.57
